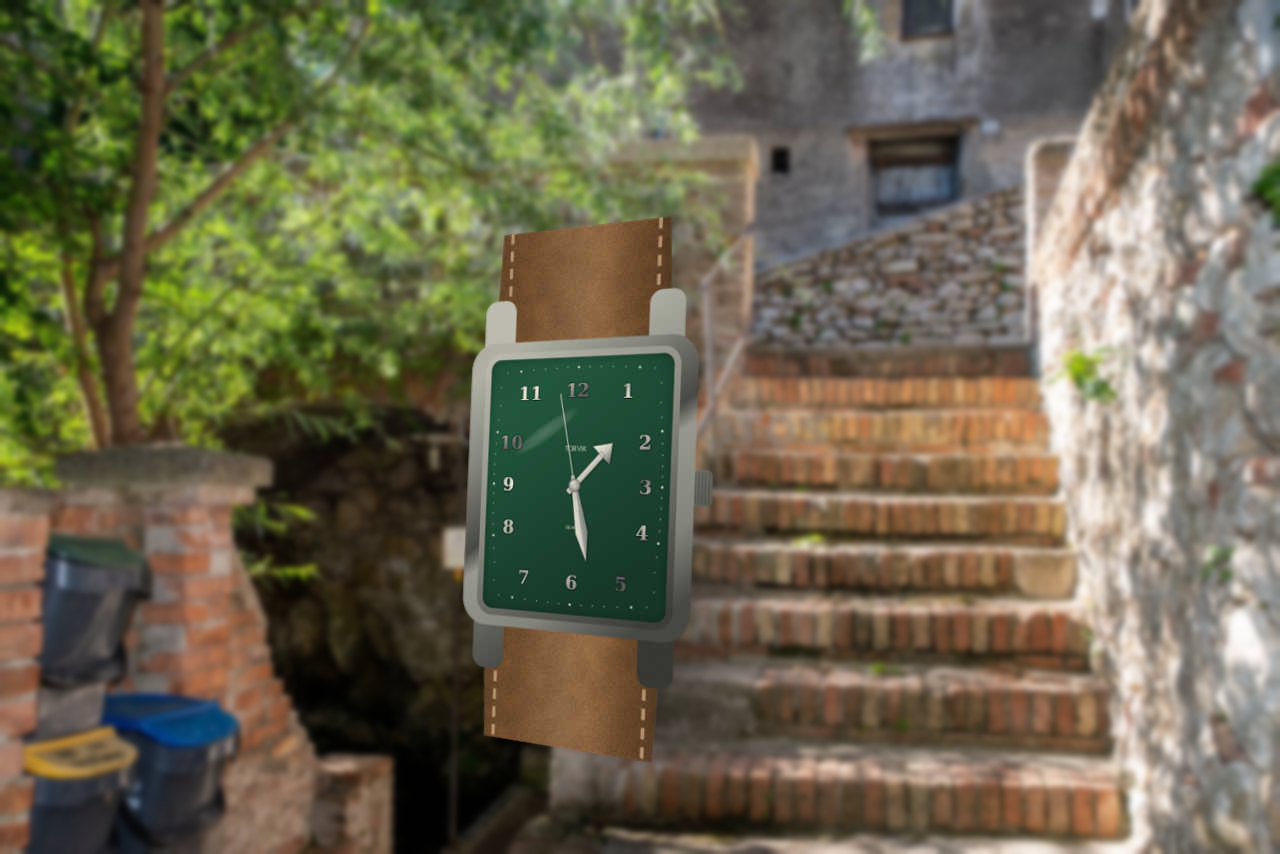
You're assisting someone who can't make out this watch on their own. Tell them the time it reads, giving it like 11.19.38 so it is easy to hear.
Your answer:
1.27.58
